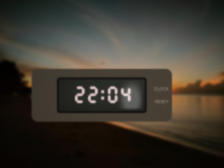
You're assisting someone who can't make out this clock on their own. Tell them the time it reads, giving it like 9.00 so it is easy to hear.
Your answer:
22.04
